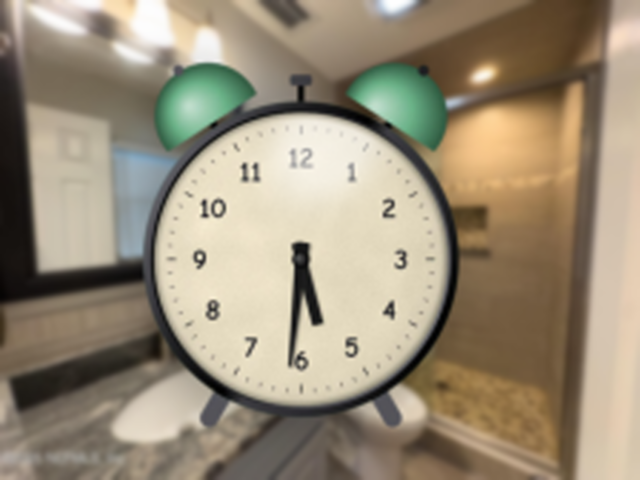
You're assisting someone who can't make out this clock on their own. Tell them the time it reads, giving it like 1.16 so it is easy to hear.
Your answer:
5.31
